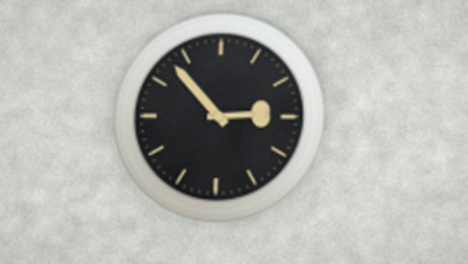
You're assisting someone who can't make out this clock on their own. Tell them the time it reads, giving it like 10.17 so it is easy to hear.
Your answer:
2.53
